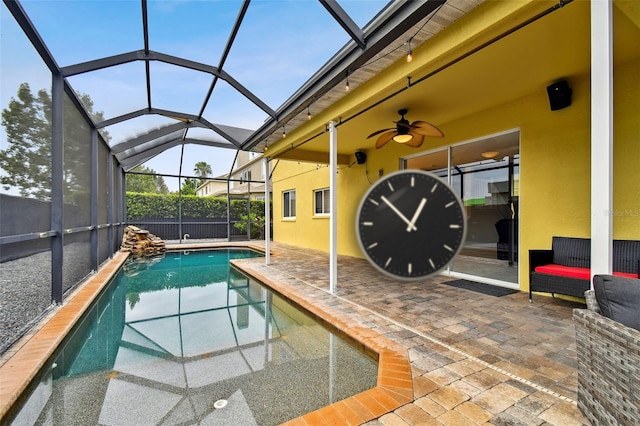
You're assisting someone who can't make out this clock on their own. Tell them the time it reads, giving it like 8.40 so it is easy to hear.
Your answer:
12.52
